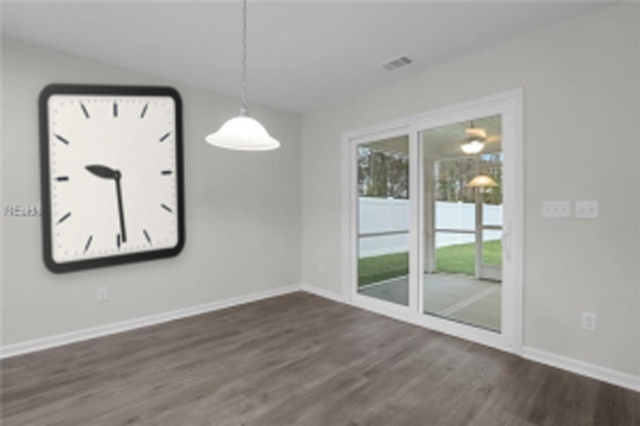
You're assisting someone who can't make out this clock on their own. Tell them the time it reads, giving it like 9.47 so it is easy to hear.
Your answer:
9.29
